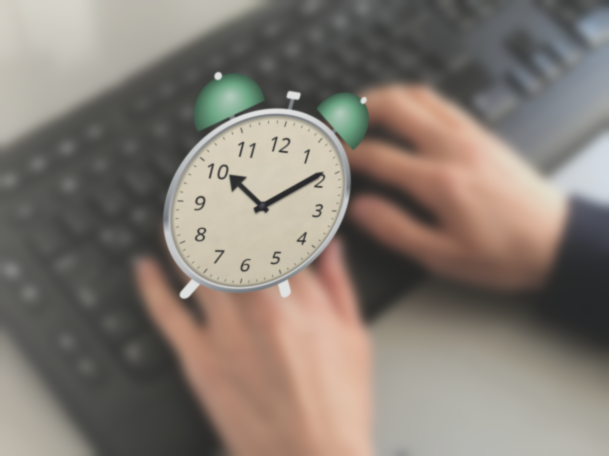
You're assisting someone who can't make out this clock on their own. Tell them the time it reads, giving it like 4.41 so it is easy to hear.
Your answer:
10.09
